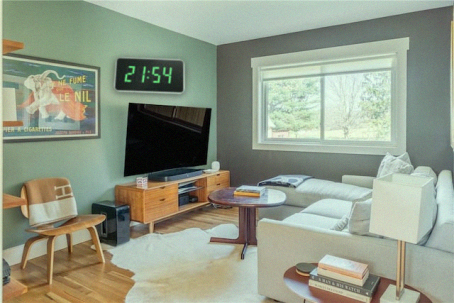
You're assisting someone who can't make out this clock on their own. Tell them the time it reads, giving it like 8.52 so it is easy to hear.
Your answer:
21.54
